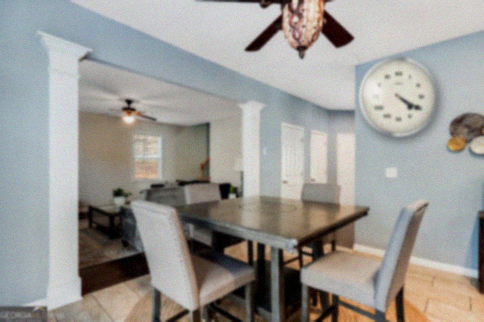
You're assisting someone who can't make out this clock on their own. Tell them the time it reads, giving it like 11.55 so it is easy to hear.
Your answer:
4.20
